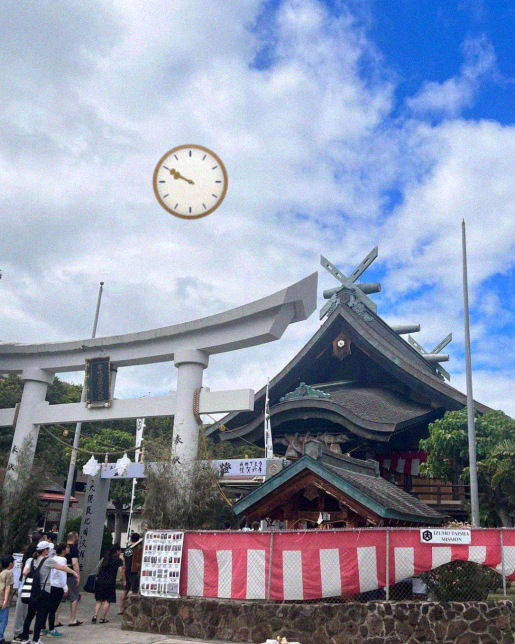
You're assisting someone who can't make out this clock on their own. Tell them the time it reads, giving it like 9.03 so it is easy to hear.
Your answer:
9.50
